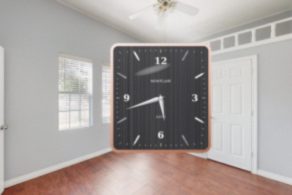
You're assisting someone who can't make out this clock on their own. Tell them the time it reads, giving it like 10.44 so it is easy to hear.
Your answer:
5.42
